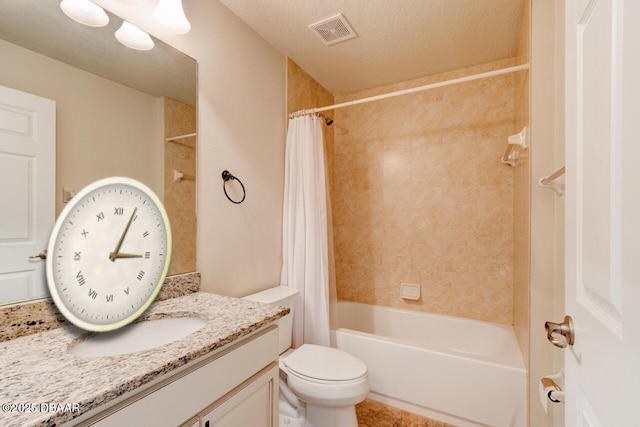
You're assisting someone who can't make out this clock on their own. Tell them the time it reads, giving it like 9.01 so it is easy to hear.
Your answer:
3.04
